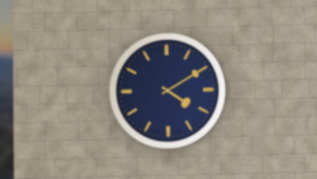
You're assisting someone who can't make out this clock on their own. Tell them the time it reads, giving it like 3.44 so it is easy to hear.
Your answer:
4.10
